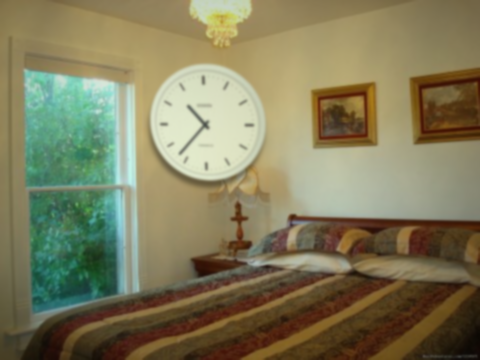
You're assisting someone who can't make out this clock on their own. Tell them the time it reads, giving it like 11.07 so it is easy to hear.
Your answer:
10.37
